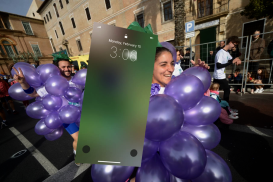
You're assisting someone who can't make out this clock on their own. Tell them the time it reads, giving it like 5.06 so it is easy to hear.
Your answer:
3.06
